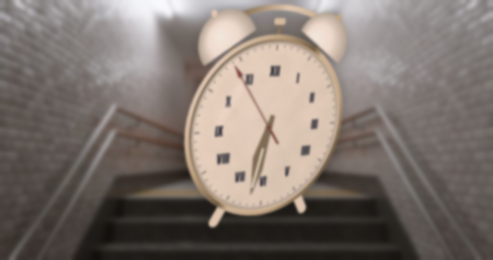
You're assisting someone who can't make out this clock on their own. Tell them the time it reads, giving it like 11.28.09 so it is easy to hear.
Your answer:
6.31.54
